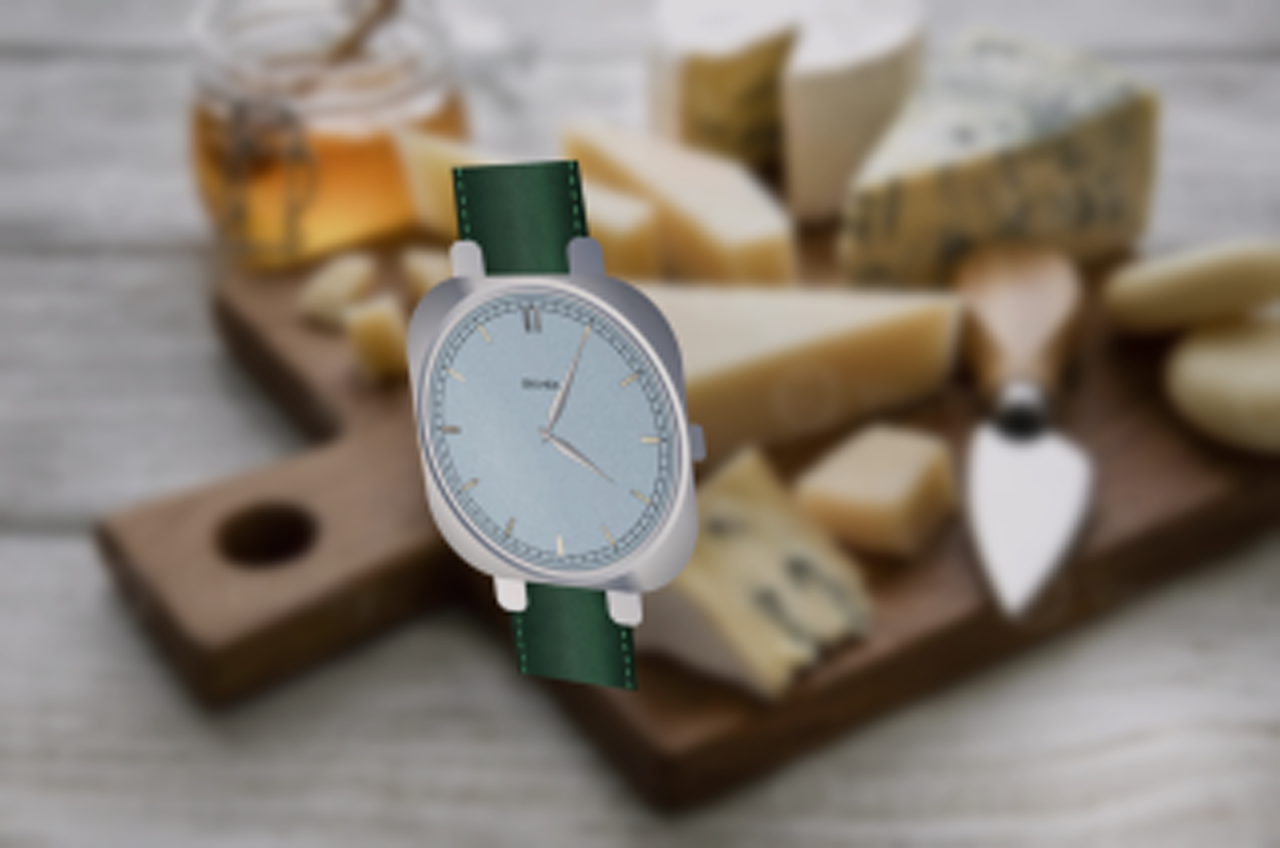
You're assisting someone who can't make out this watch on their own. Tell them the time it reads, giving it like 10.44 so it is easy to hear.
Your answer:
4.05
